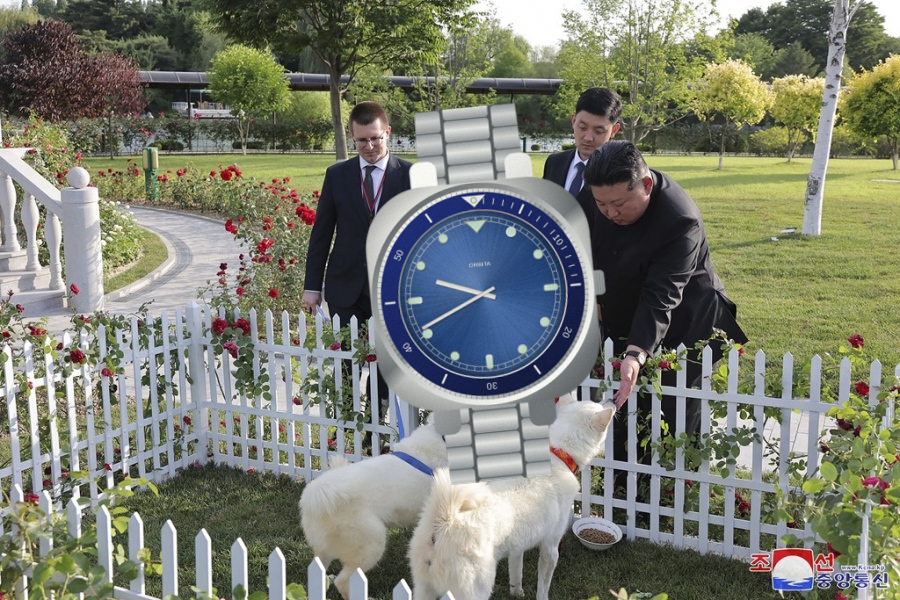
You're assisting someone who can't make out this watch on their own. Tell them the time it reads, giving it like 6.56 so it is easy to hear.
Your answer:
9.41
